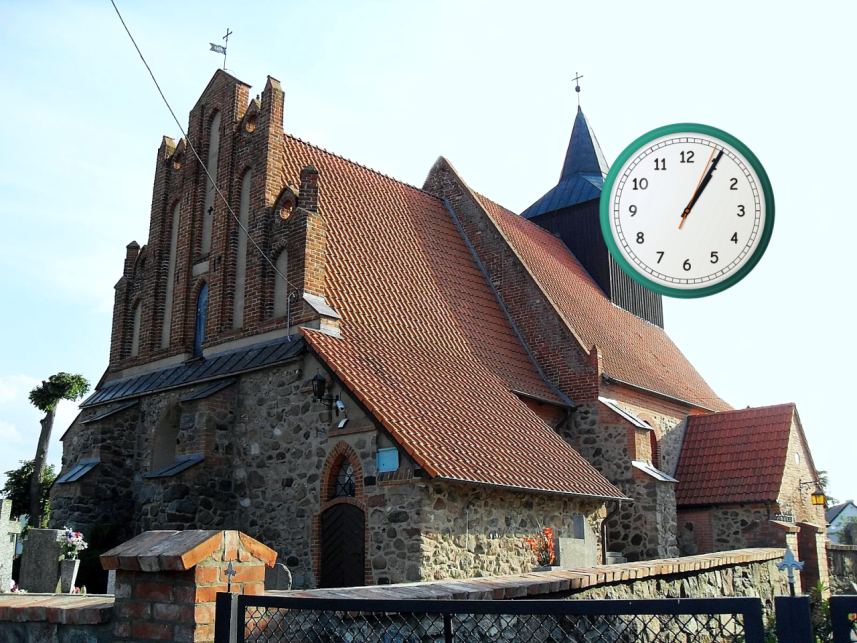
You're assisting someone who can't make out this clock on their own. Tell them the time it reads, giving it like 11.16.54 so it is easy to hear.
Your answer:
1.05.04
